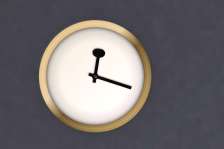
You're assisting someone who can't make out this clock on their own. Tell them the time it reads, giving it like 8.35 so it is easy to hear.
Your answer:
12.18
